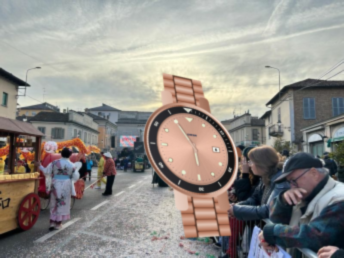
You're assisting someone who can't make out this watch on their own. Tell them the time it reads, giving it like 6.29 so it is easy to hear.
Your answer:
5.55
